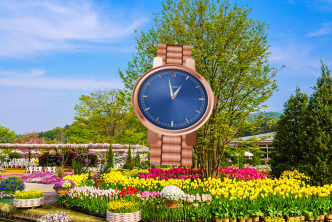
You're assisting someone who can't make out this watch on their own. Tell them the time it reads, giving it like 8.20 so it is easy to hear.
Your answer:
12.58
